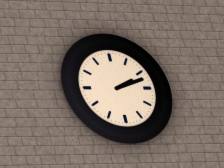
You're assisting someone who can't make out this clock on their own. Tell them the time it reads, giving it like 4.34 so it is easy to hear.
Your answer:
2.12
